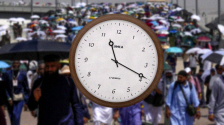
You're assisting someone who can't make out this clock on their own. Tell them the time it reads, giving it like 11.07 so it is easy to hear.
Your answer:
11.19
